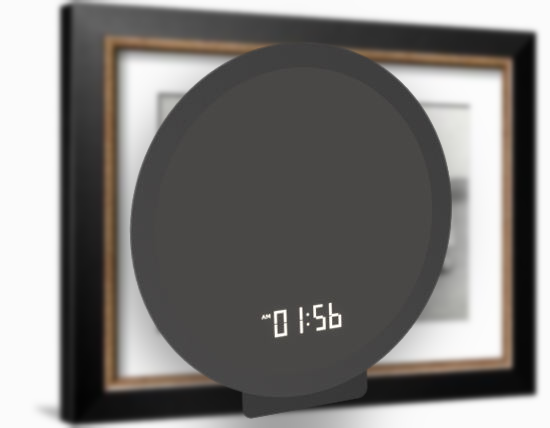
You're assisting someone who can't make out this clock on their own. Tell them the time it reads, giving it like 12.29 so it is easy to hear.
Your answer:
1.56
